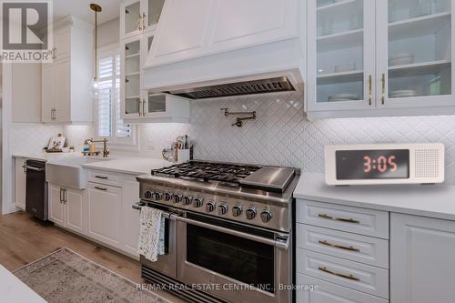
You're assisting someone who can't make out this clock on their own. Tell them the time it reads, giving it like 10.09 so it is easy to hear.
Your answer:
3.05
